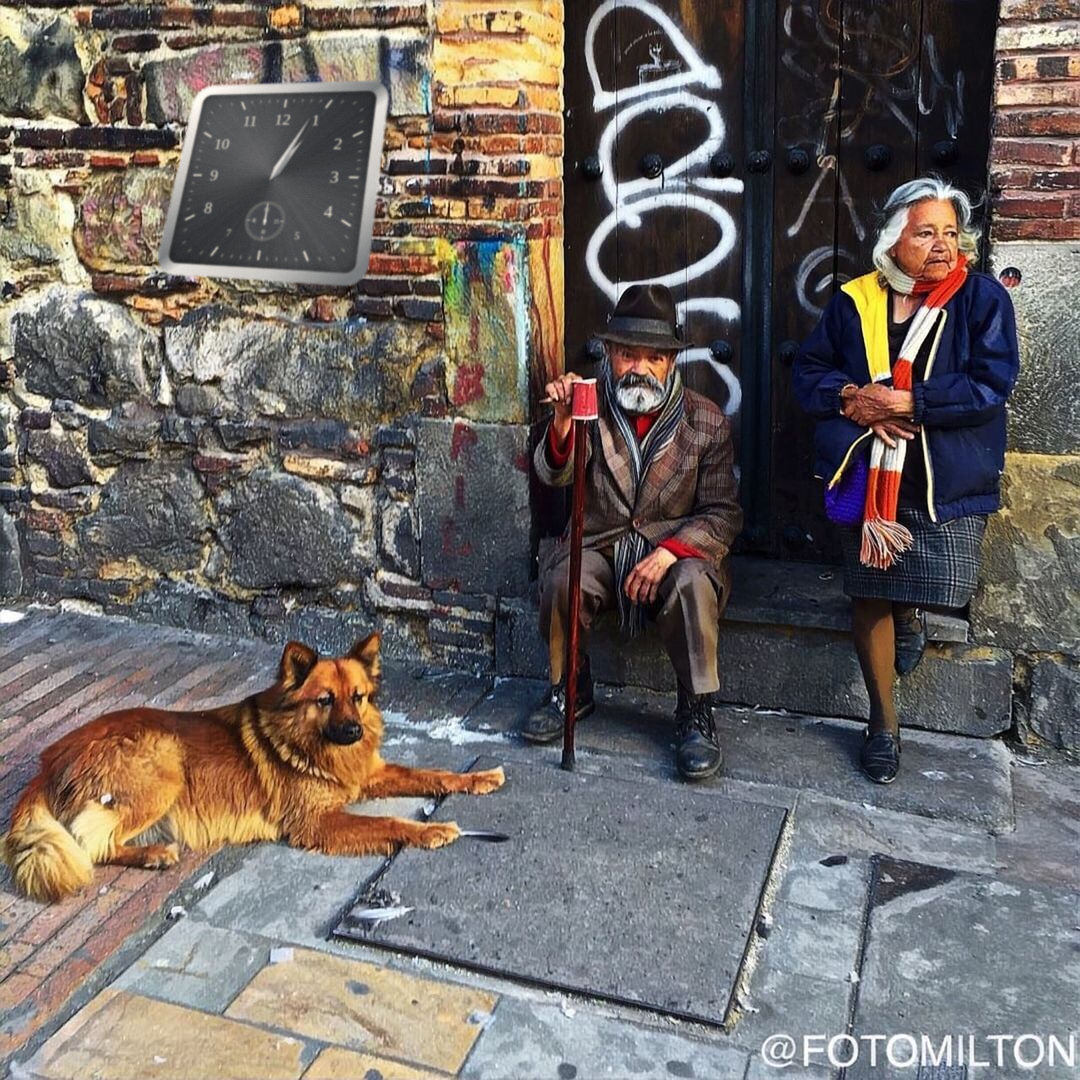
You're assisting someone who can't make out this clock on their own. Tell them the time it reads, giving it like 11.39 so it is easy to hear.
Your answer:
1.04
